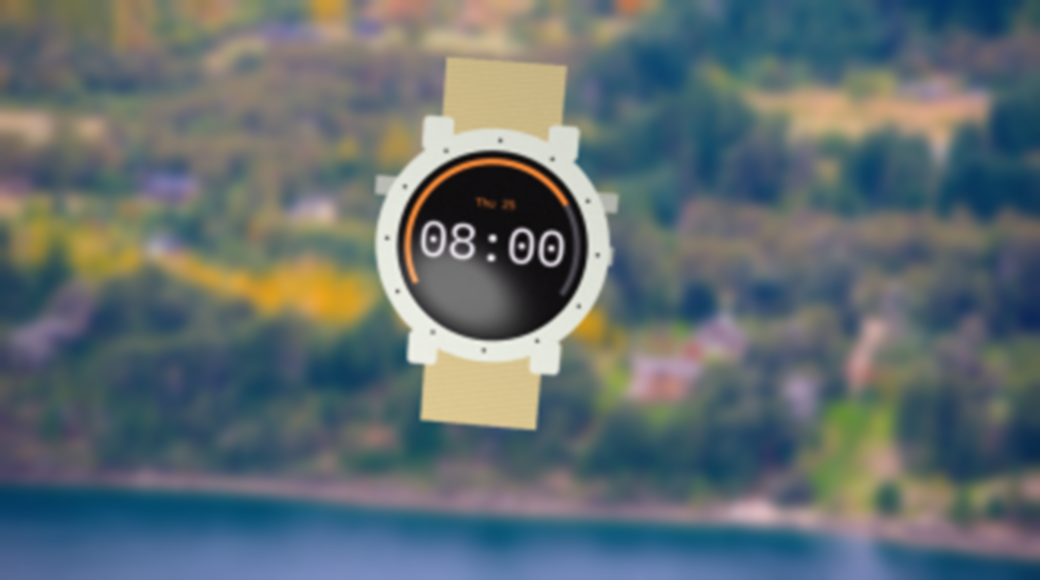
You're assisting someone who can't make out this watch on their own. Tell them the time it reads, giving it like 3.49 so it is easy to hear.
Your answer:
8.00
